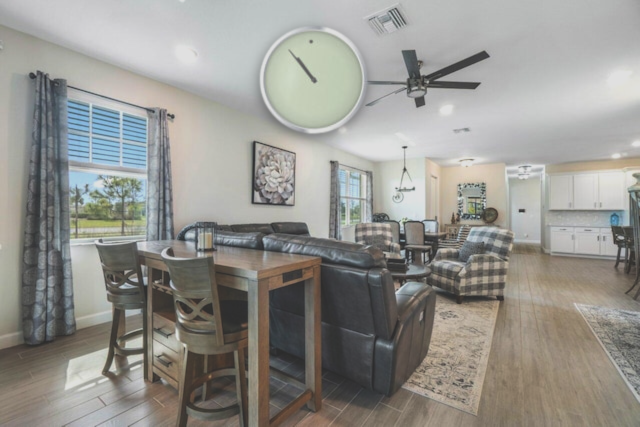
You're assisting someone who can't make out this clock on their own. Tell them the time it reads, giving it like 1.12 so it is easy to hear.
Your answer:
10.54
